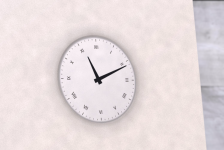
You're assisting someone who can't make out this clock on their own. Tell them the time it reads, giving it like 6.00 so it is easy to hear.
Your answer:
11.11
